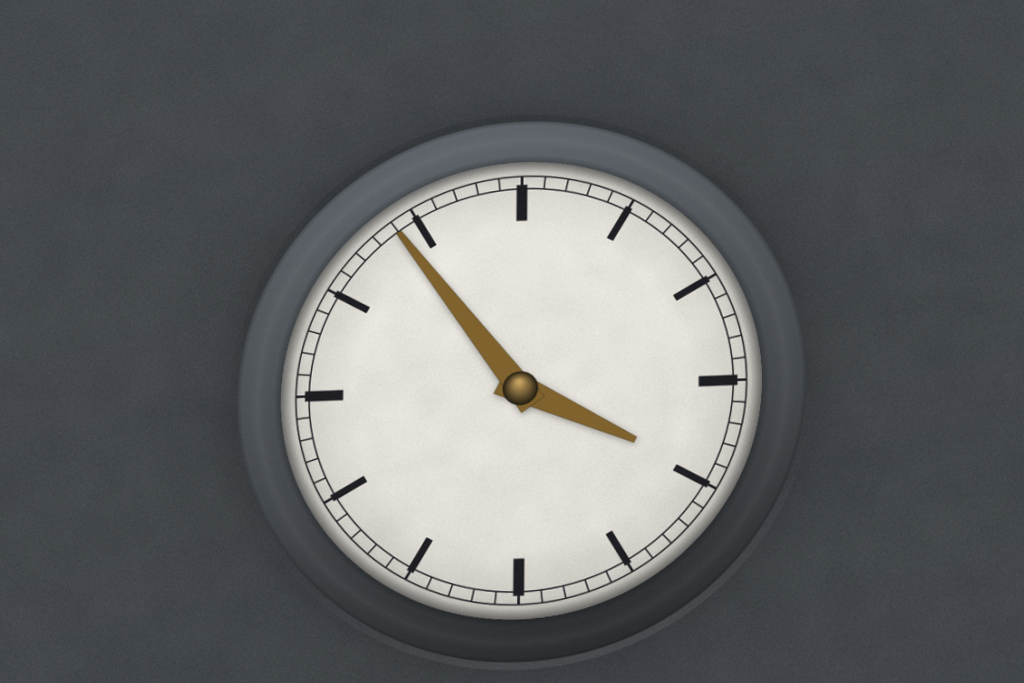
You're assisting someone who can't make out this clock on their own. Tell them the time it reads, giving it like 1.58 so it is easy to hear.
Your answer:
3.54
